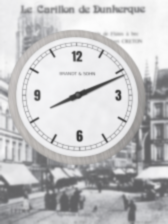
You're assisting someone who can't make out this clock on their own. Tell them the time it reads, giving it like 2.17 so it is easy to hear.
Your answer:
8.11
